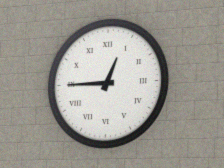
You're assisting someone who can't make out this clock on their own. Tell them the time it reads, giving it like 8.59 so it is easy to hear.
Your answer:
12.45
